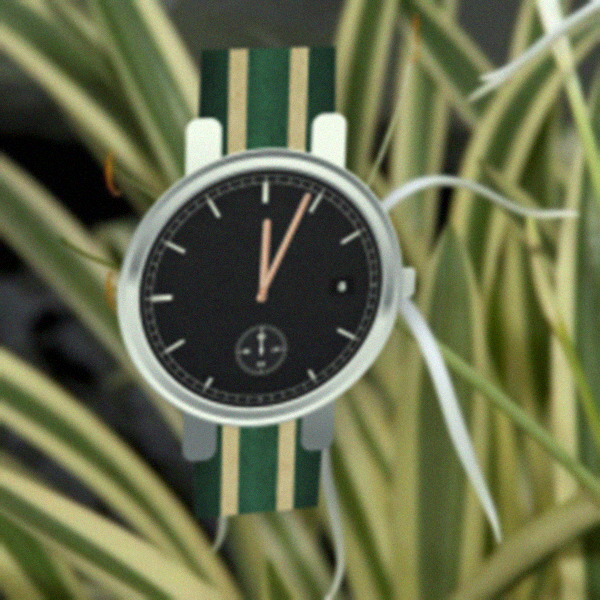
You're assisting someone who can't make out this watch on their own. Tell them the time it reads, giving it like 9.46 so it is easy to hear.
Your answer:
12.04
